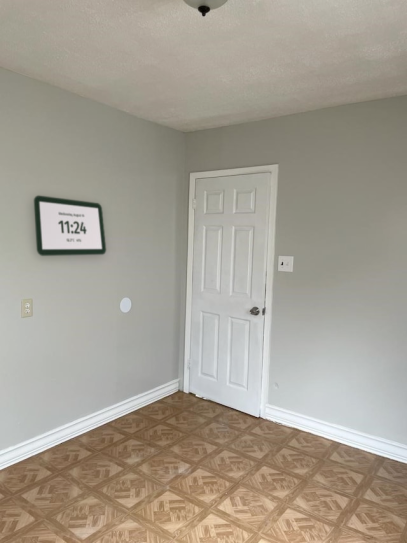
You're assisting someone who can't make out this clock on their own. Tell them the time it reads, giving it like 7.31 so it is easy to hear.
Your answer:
11.24
